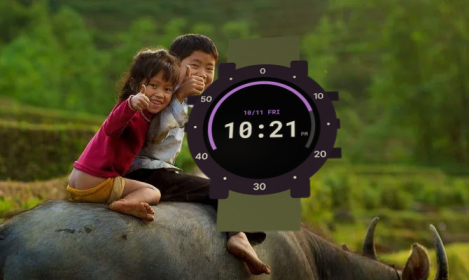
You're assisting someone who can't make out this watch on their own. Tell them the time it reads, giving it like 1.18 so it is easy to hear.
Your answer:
10.21
